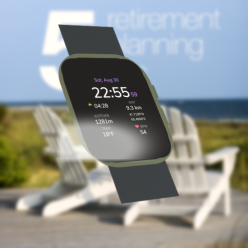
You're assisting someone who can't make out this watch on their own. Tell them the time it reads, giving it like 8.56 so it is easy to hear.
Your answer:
22.55
